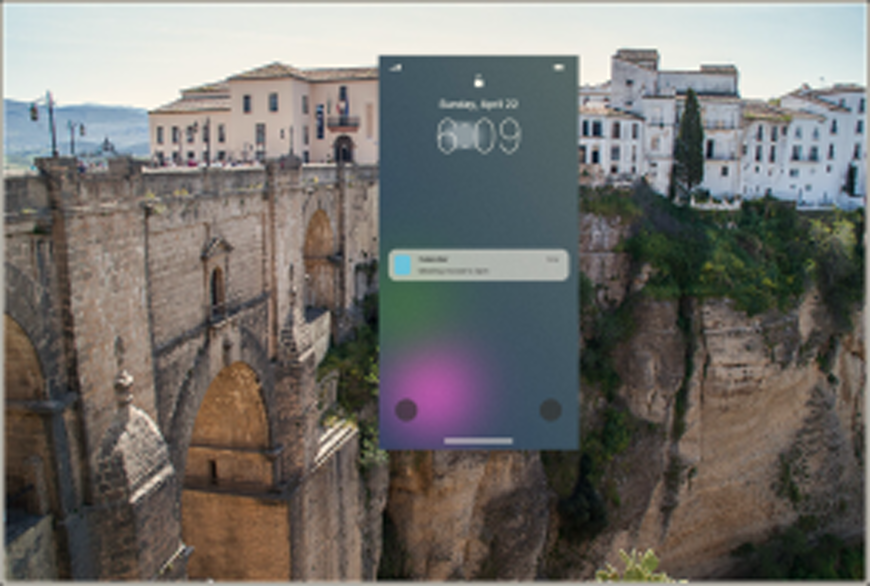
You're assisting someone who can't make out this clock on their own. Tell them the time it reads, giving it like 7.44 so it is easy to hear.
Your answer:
6.09
